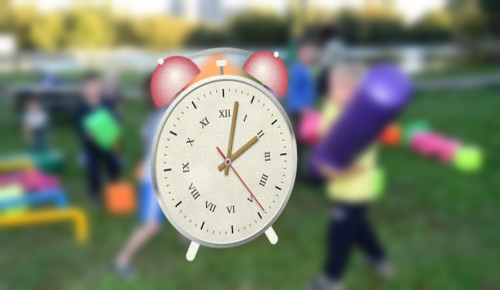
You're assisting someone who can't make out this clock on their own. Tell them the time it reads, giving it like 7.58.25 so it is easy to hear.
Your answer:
2.02.24
